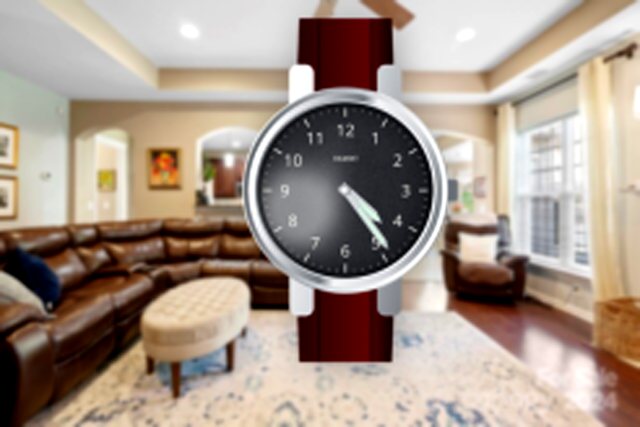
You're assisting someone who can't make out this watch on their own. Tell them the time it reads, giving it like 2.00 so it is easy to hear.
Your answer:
4.24
